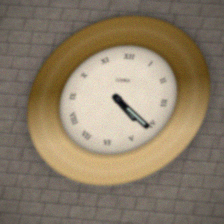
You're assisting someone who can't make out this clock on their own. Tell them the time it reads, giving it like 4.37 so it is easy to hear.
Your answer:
4.21
